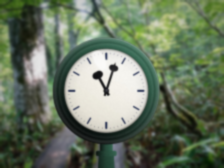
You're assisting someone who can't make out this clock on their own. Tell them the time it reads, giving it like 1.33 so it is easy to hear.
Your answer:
11.03
